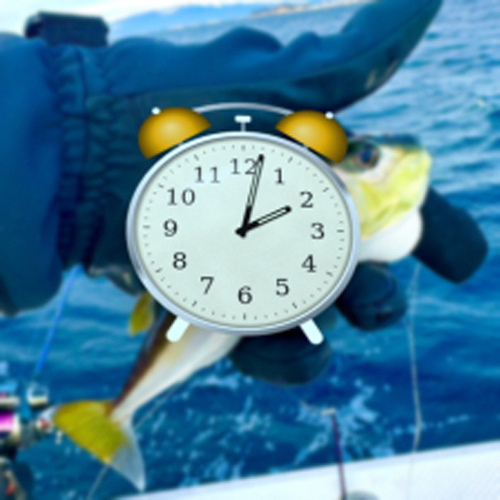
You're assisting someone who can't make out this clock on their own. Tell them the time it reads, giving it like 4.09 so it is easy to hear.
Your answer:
2.02
